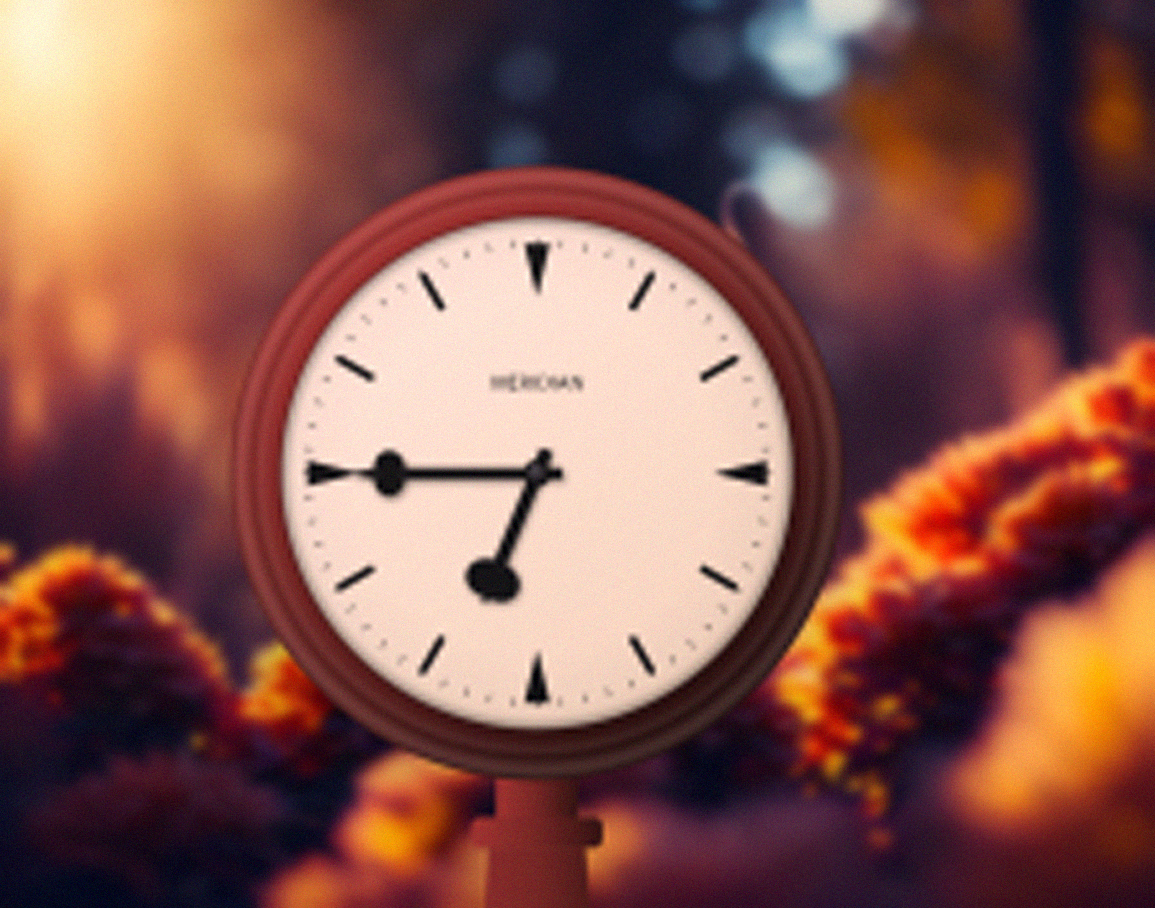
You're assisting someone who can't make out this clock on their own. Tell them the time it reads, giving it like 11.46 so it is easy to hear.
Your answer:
6.45
